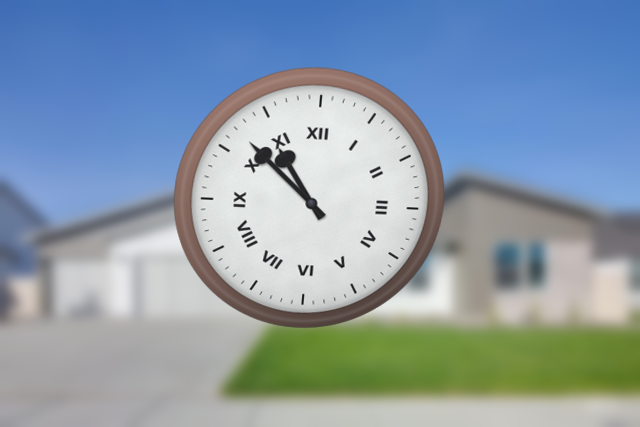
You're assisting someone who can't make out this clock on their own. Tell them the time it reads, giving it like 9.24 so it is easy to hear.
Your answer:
10.52
